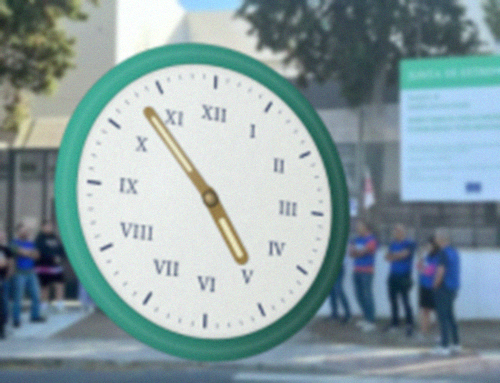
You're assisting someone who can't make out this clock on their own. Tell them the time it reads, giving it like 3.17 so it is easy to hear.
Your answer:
4.53
